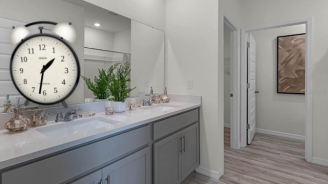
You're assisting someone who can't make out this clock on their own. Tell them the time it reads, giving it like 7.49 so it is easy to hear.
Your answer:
1.32
